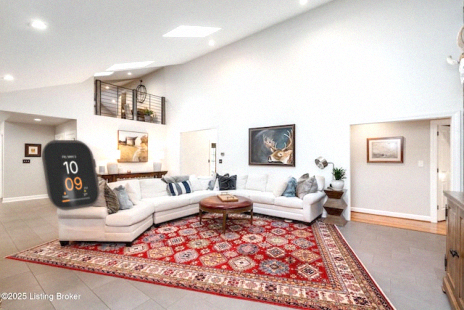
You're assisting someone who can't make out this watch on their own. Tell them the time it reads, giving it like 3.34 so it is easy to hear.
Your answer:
10.09
